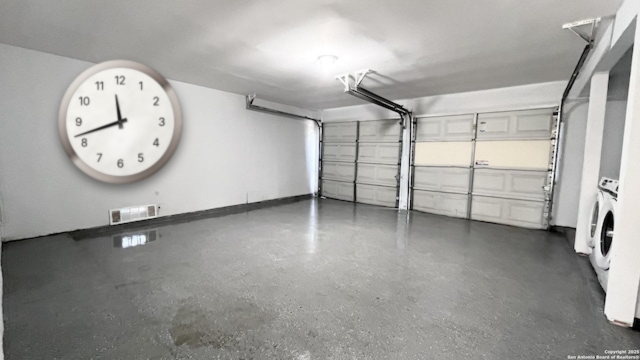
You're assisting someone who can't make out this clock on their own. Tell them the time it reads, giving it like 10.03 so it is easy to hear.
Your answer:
11.42
